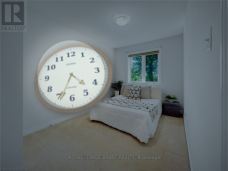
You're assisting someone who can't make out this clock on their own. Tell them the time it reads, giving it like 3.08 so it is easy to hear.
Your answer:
4.34
